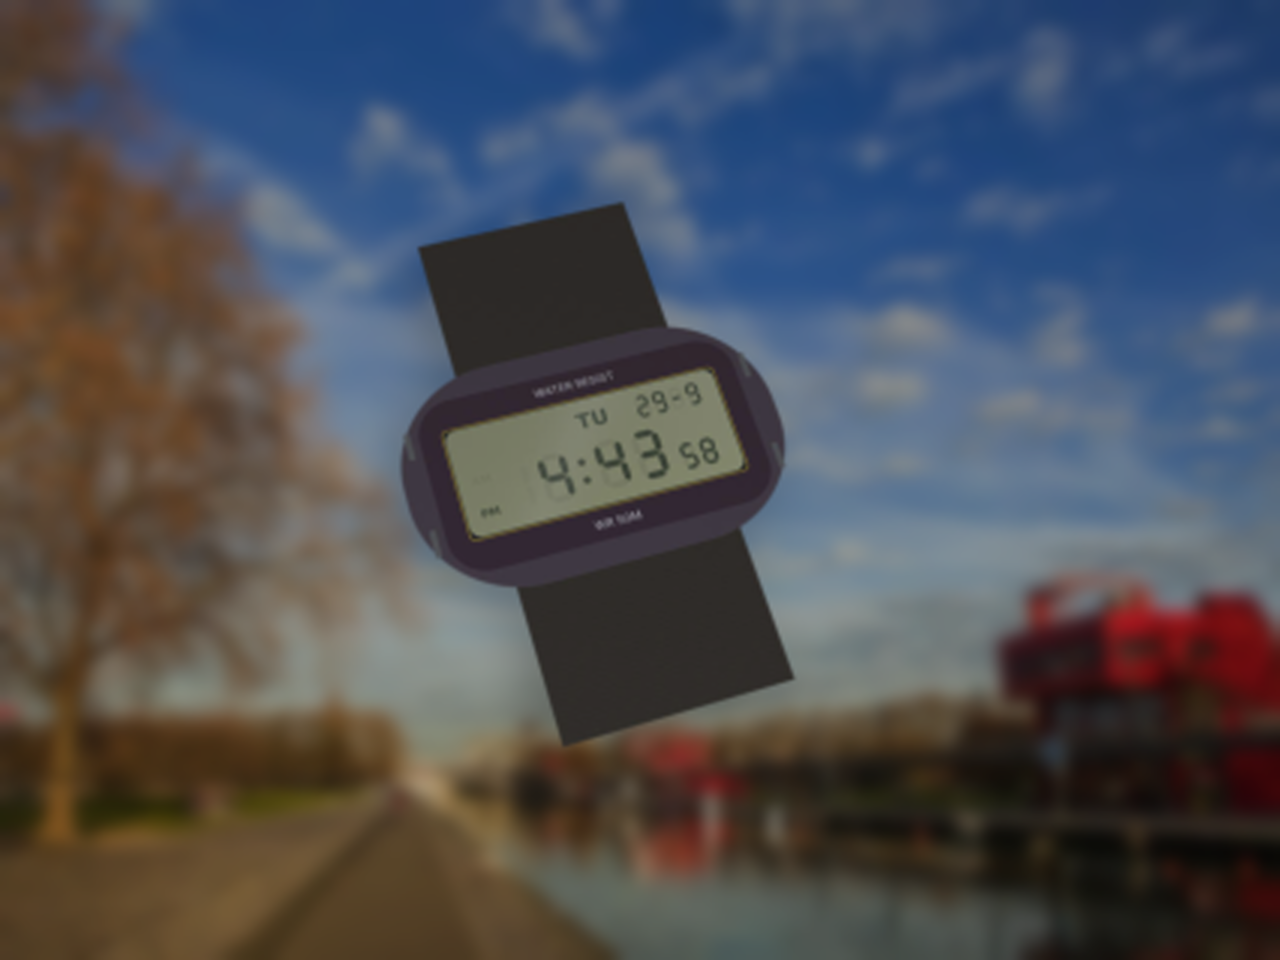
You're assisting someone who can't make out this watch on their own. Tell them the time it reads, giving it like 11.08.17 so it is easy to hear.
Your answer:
4.43.58
